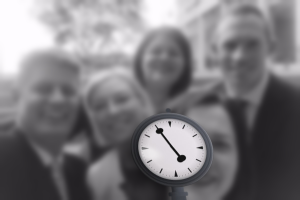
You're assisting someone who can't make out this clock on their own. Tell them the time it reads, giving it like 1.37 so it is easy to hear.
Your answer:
4.55
